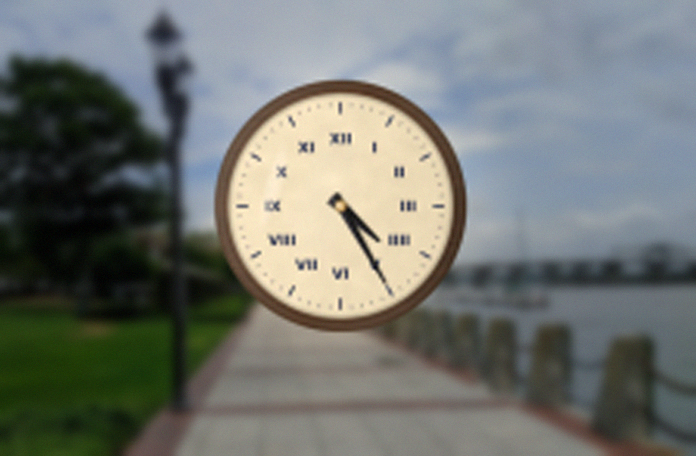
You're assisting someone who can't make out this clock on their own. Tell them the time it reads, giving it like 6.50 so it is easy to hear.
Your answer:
4.25
